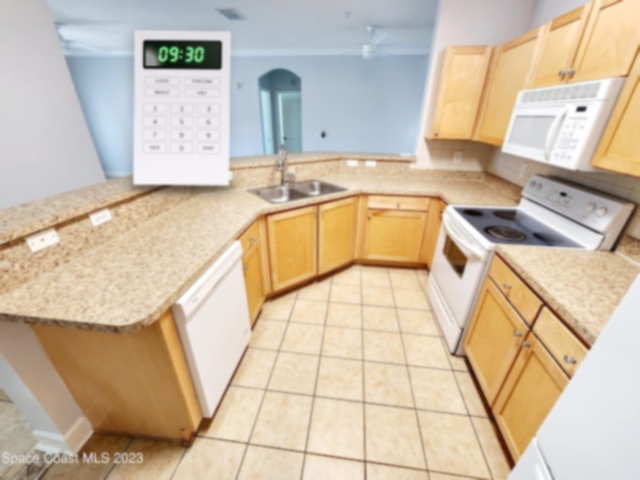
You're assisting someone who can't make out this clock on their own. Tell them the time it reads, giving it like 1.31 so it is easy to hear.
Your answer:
9.30
